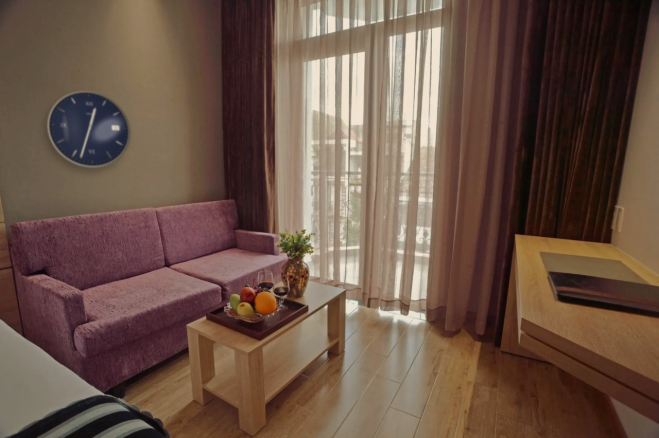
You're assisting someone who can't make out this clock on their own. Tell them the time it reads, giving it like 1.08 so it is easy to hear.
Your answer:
12.33
